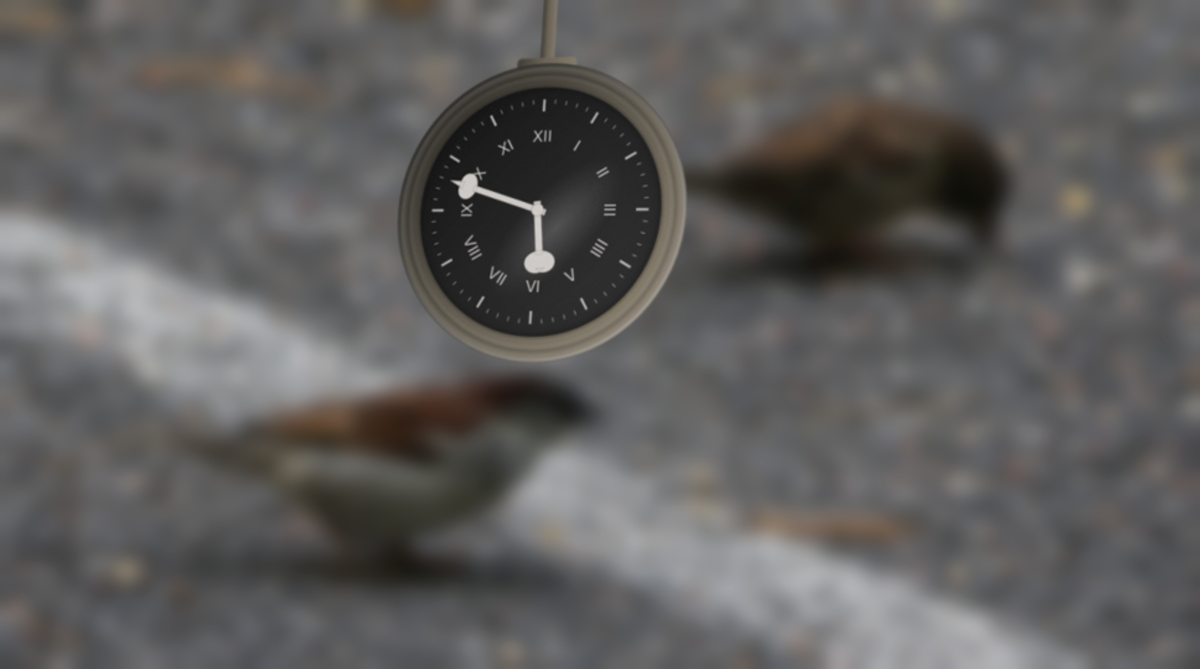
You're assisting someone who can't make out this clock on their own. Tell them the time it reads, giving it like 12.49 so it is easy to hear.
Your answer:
5.48
